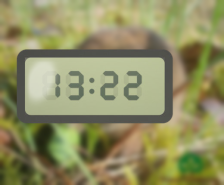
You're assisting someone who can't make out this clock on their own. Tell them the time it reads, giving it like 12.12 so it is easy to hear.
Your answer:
13.22
